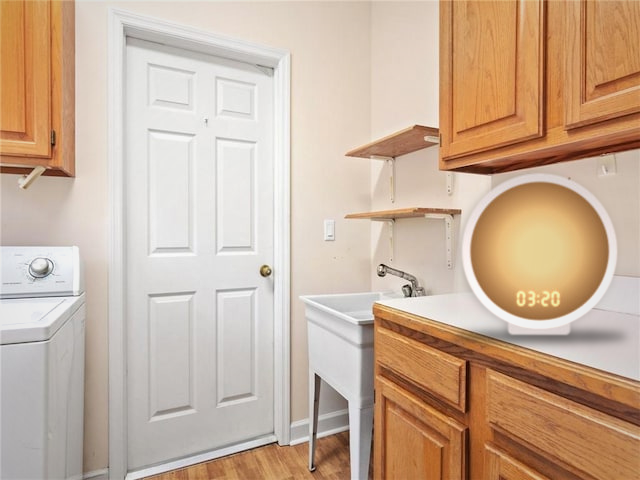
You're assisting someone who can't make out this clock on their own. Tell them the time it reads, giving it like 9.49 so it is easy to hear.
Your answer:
3.20
